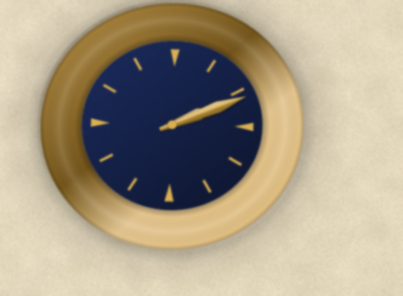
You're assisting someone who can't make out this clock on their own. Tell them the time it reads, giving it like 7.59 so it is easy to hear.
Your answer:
2.11
